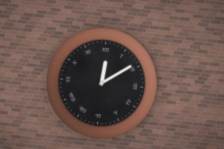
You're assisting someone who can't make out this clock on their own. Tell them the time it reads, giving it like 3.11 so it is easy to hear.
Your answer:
12.09
